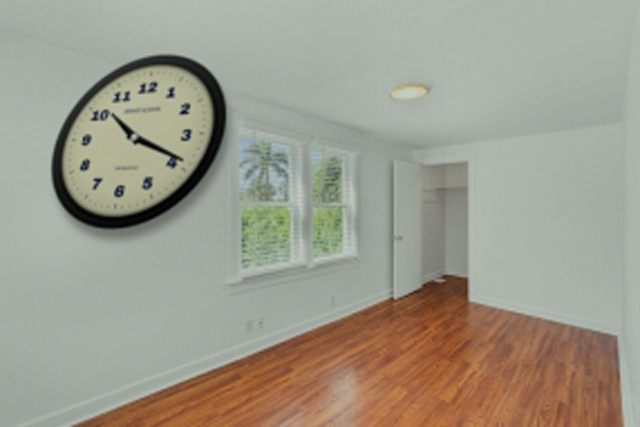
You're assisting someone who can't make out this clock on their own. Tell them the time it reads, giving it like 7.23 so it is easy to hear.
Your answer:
10.19
